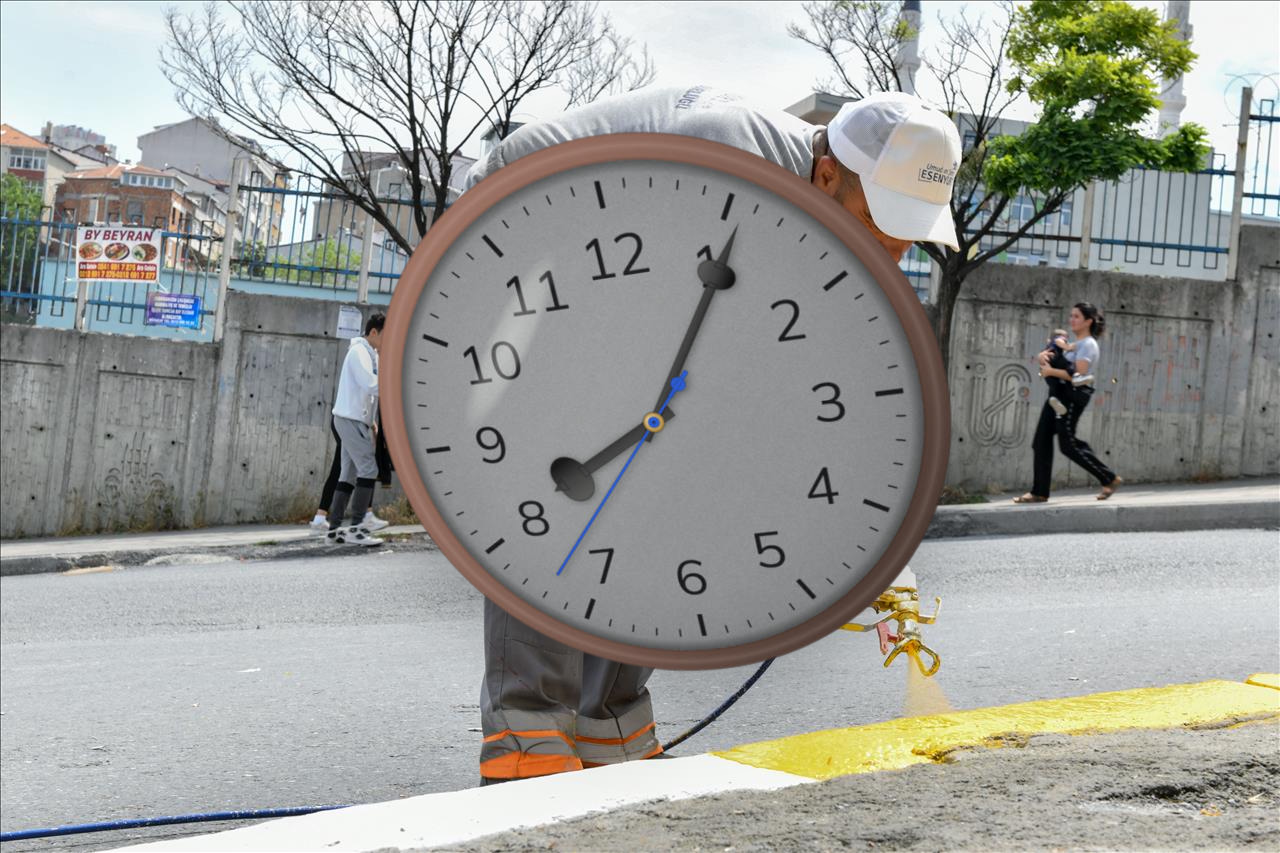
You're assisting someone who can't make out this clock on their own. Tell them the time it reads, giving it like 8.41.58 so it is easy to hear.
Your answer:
8.05.37
